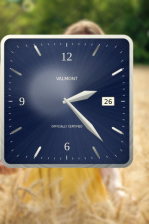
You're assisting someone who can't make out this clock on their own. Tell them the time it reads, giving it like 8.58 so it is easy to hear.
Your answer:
2.23
